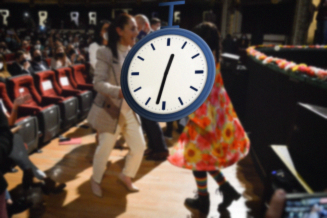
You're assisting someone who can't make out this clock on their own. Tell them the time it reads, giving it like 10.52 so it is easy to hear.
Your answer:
12.32
